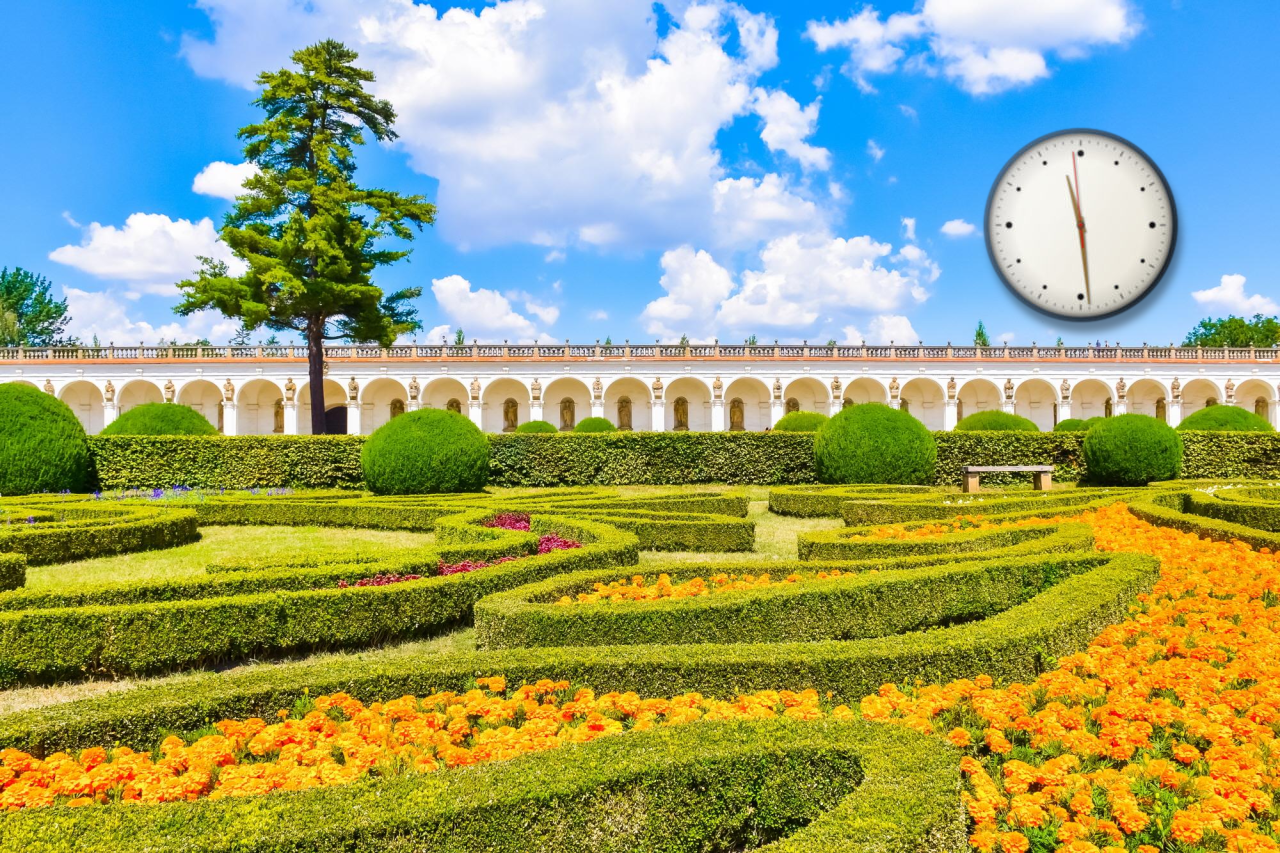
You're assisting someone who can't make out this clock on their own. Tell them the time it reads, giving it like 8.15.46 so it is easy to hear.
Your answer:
11.28.59
